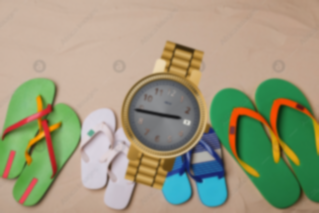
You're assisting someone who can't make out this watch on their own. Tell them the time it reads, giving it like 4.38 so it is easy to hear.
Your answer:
2.44
